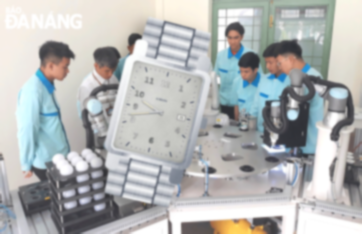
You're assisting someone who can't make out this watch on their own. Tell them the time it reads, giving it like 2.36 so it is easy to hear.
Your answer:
9.42
